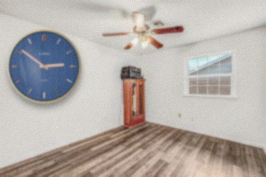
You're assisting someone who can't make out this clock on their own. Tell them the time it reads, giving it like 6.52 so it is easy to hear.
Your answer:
2.51
